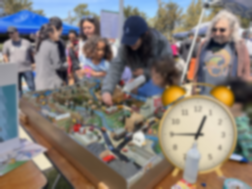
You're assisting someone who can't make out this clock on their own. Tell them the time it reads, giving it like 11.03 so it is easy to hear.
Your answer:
12.45
